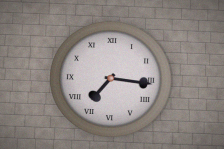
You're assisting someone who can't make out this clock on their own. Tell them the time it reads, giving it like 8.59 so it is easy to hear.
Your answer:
7.16
